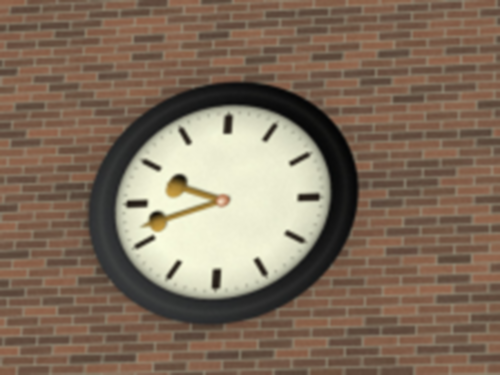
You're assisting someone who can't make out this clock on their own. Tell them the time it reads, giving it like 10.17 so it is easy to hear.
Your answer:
9.42
